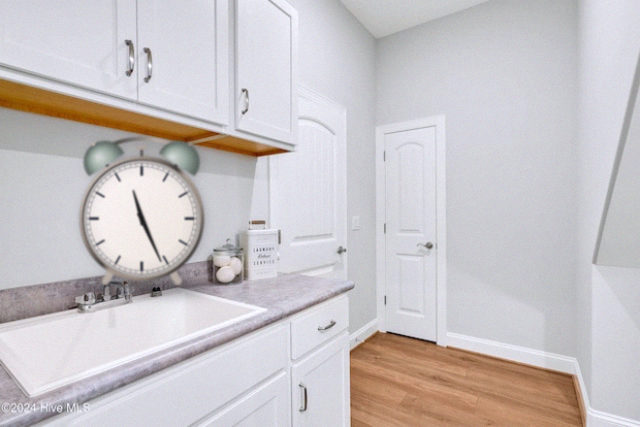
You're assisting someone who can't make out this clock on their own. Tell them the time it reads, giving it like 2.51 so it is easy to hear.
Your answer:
11.26
